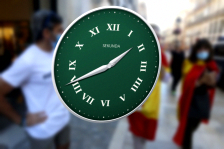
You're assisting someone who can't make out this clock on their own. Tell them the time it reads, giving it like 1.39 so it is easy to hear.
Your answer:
1.41
